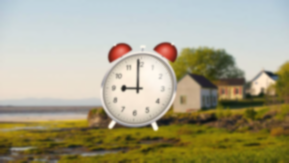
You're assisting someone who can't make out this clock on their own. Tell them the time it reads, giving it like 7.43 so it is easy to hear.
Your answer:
8.59
